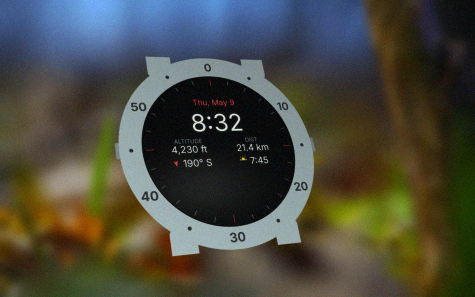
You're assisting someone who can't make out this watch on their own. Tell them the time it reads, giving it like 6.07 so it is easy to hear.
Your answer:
8.32
